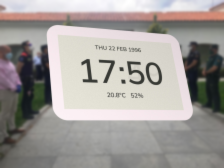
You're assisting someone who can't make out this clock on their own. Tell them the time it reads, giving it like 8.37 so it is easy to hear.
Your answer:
17.50
